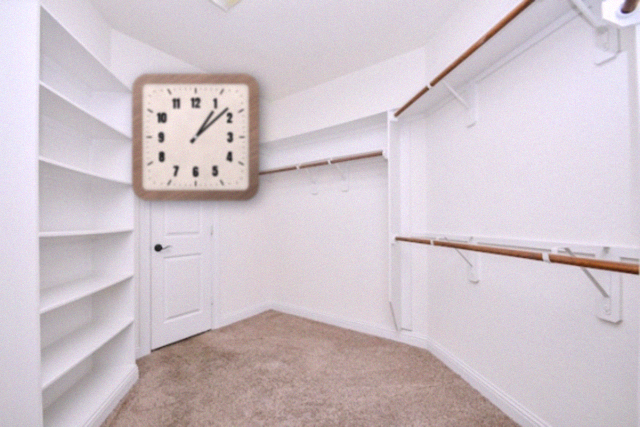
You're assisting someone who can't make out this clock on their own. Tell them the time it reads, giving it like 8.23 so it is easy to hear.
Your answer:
1.08
